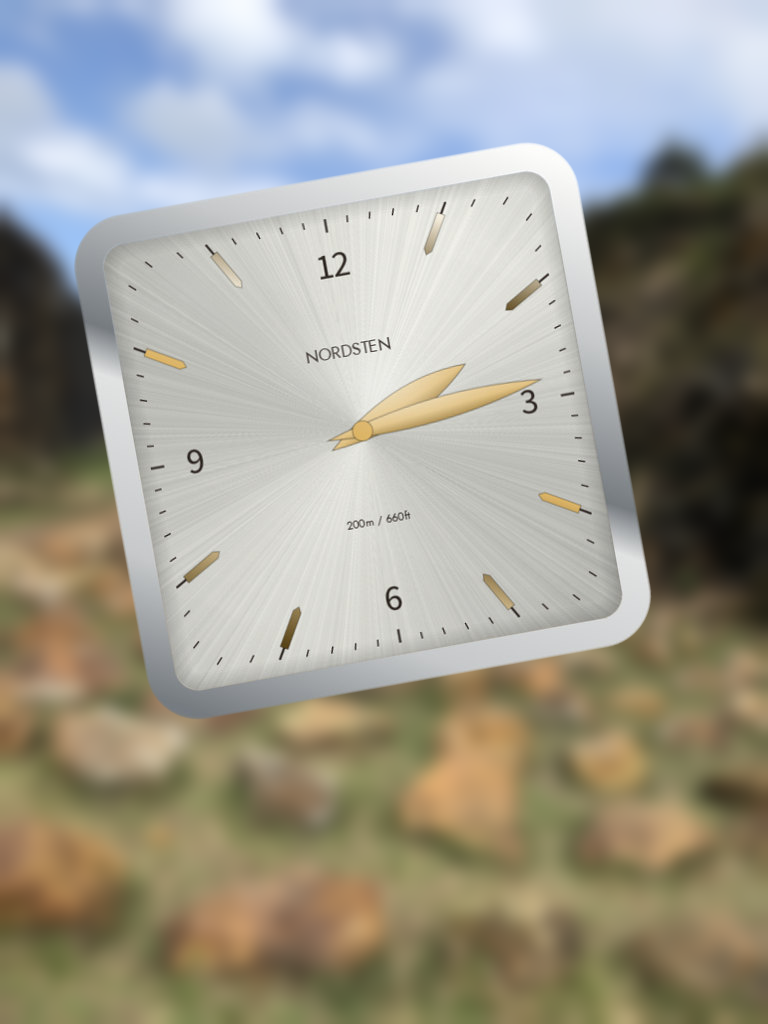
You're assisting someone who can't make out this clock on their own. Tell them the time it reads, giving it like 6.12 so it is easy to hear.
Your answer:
2.14
